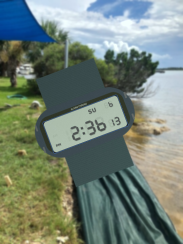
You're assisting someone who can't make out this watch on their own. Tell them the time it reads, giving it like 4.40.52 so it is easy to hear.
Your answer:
2.36.13
